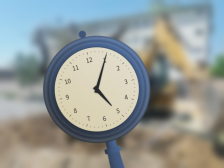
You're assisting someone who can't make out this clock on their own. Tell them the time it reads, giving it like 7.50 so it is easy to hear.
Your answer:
5.05
